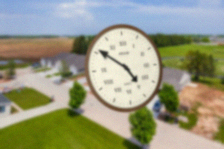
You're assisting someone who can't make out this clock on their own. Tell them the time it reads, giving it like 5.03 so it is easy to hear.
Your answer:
4.51
